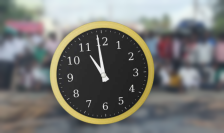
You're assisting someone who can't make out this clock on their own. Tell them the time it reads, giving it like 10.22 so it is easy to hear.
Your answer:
10.59
